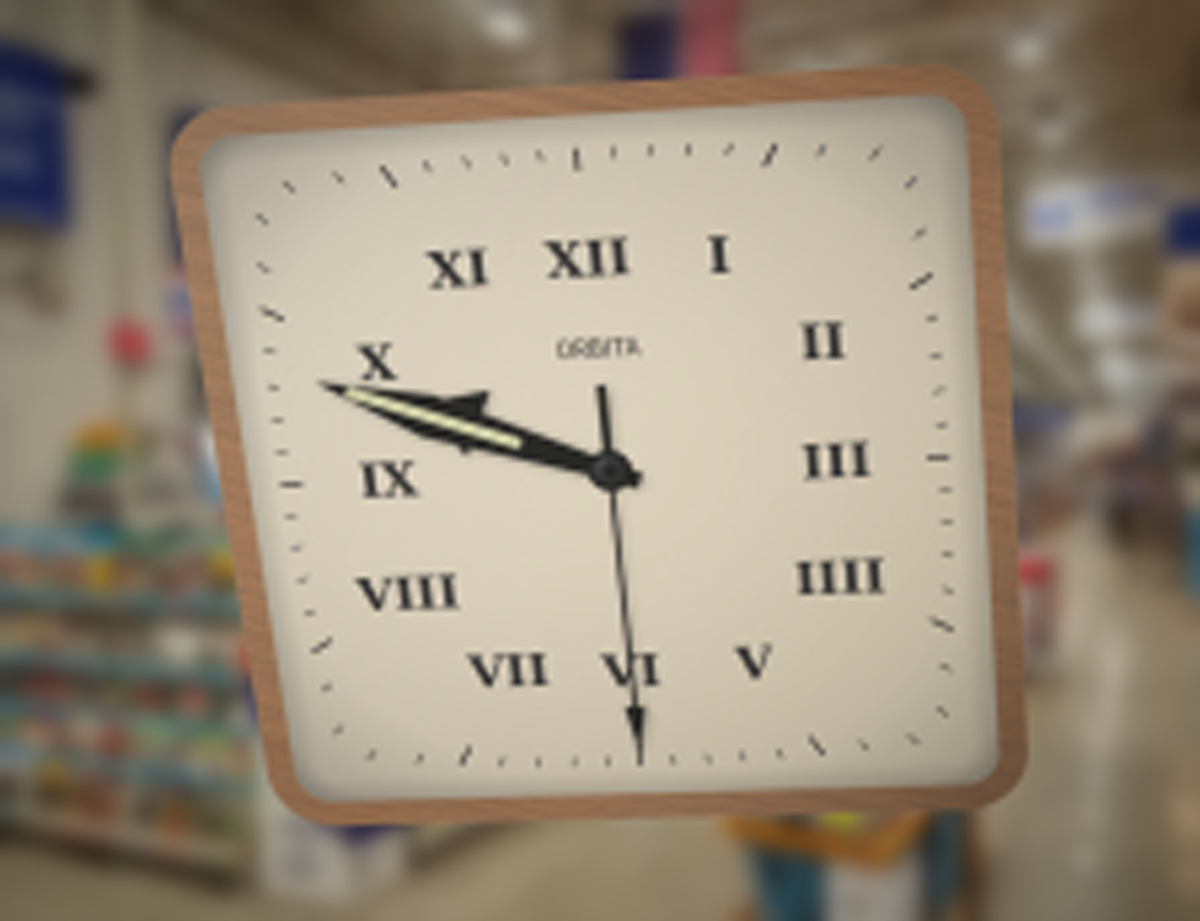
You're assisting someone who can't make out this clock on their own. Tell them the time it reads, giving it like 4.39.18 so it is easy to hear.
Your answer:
9.48.30
